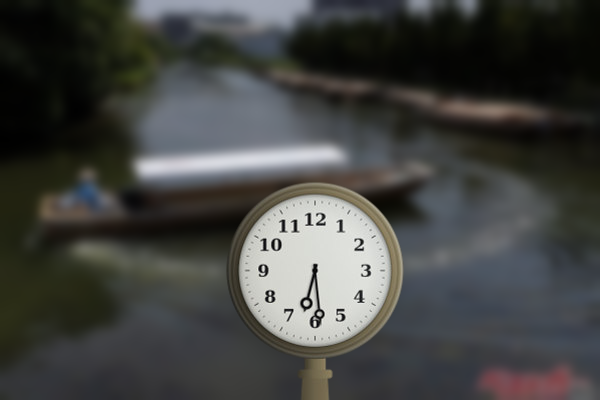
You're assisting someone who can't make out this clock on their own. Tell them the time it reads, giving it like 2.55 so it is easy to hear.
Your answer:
6.29
